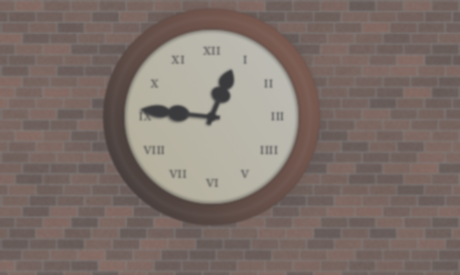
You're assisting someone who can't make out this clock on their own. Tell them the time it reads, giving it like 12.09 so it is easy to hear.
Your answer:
12.46
